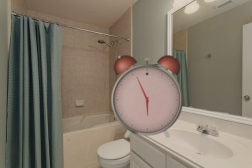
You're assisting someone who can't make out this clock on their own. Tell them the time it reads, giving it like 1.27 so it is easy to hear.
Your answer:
5.56
